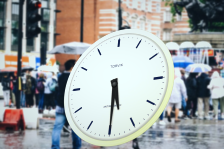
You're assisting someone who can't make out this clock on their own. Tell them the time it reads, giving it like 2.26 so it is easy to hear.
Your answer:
5.30
